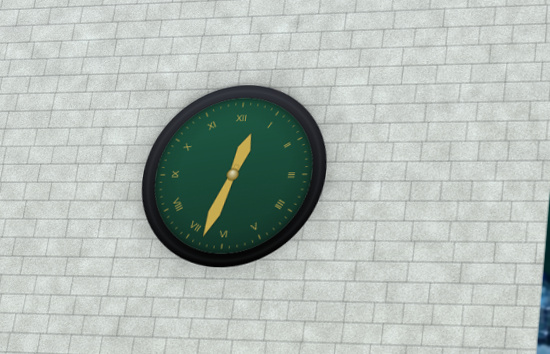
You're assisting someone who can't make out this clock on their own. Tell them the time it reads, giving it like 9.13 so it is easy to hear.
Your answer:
12.33
